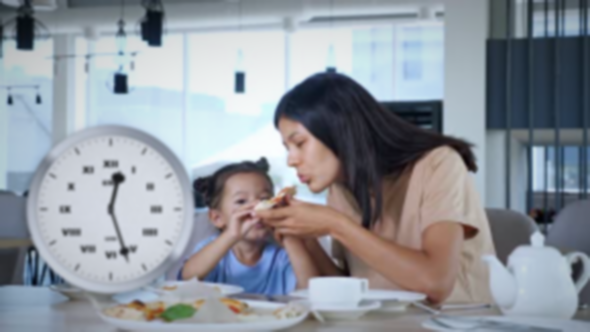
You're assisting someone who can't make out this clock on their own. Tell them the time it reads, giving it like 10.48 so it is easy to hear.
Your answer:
12.27
